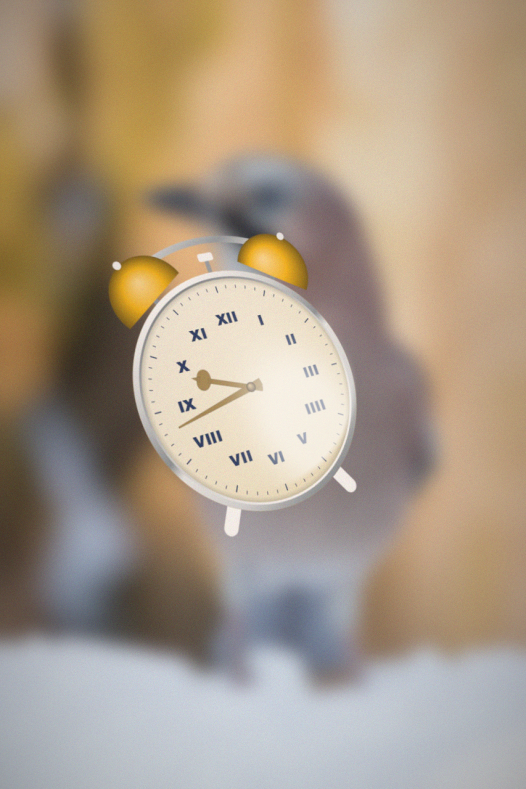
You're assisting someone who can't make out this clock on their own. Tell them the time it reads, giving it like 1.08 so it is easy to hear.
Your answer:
9.43
